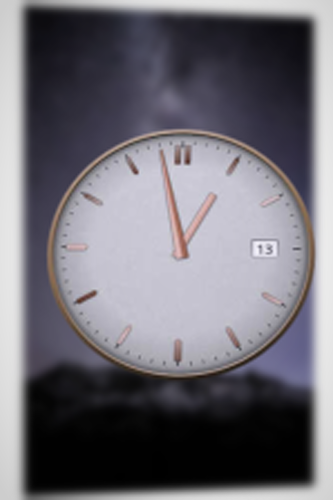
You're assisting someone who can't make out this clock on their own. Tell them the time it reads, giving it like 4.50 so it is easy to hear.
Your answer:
12.58
